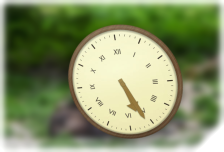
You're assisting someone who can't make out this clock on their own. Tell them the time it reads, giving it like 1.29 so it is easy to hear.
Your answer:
5.26
